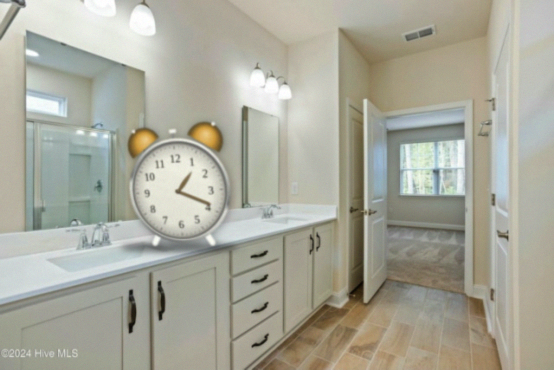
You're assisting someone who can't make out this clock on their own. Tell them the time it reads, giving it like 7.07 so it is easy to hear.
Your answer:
1.19
